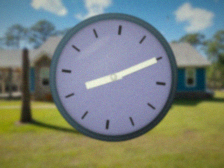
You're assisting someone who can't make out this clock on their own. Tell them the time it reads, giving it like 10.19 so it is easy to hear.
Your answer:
8.10
